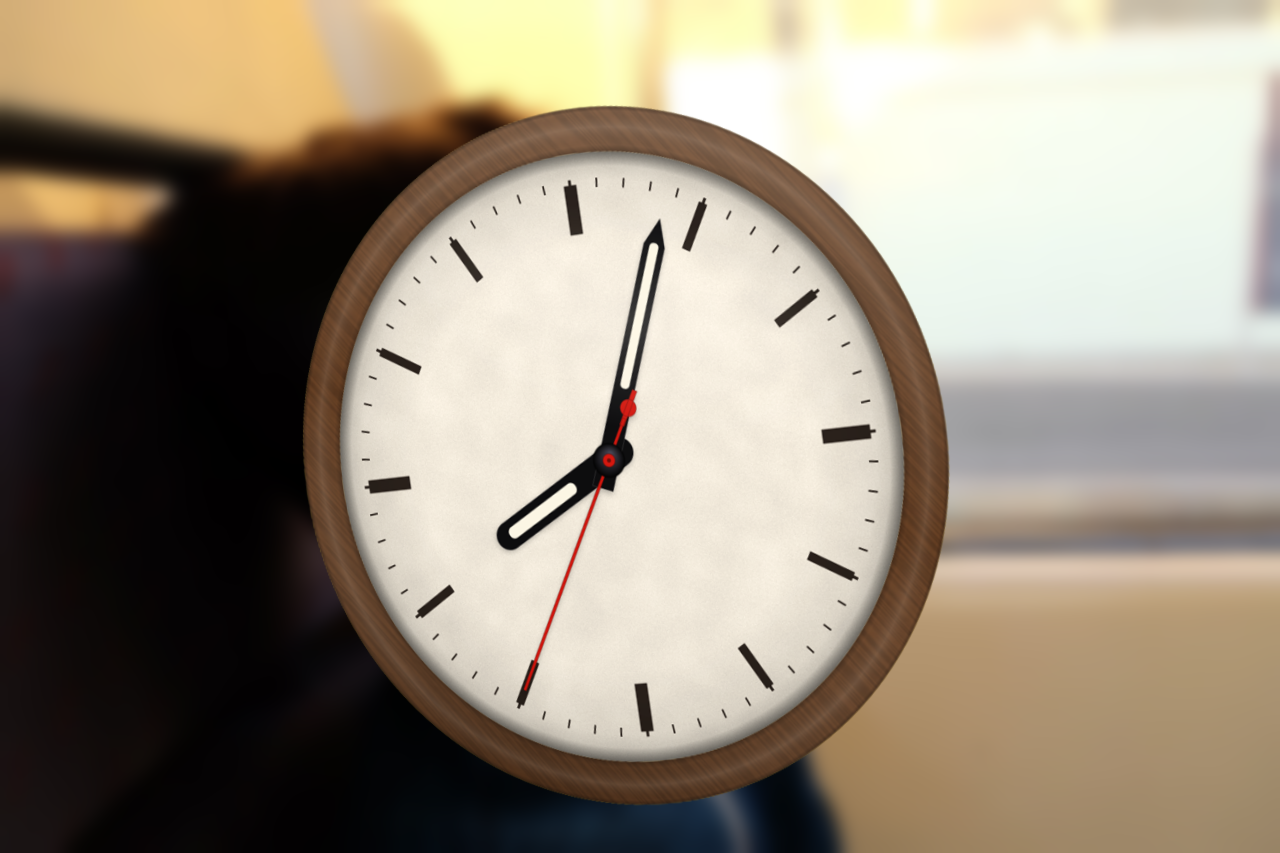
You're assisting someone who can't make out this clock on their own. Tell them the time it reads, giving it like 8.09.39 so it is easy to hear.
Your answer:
8.03.35
